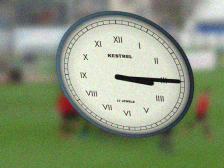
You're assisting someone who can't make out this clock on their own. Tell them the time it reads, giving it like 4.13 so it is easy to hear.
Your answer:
3.15
